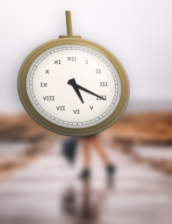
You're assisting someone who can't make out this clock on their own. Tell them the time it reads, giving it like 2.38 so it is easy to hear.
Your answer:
5.20
